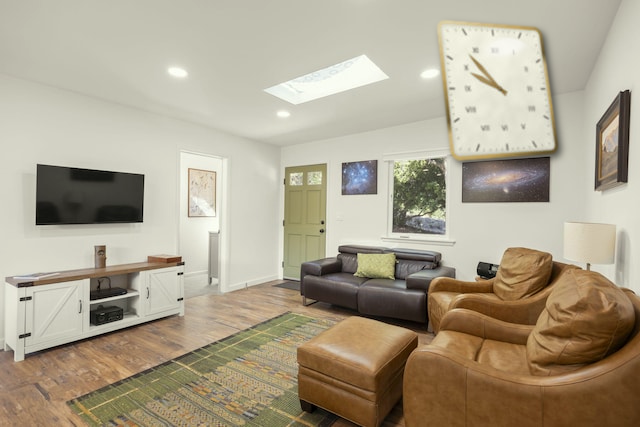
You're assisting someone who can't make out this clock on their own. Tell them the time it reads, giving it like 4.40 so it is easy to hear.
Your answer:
9.53
